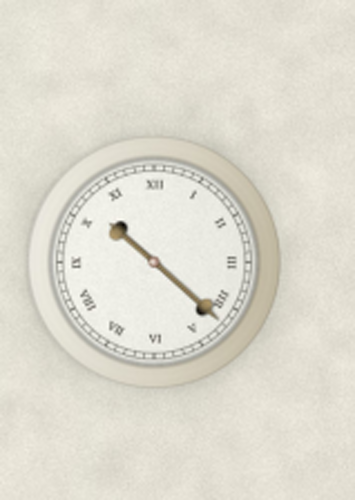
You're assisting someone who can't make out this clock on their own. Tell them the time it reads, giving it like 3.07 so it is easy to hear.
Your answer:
10.22
